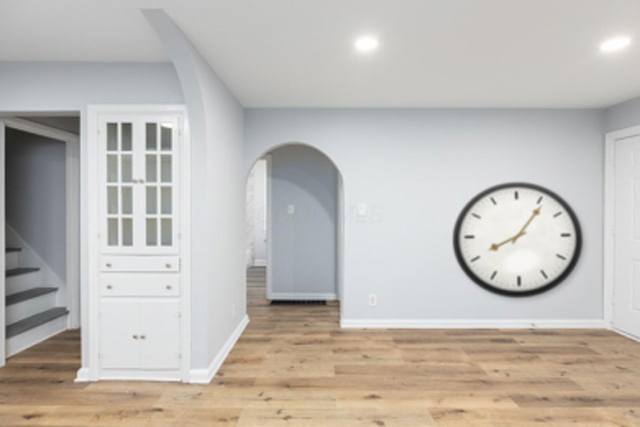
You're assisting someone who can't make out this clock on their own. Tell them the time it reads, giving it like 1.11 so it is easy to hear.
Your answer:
8.06
